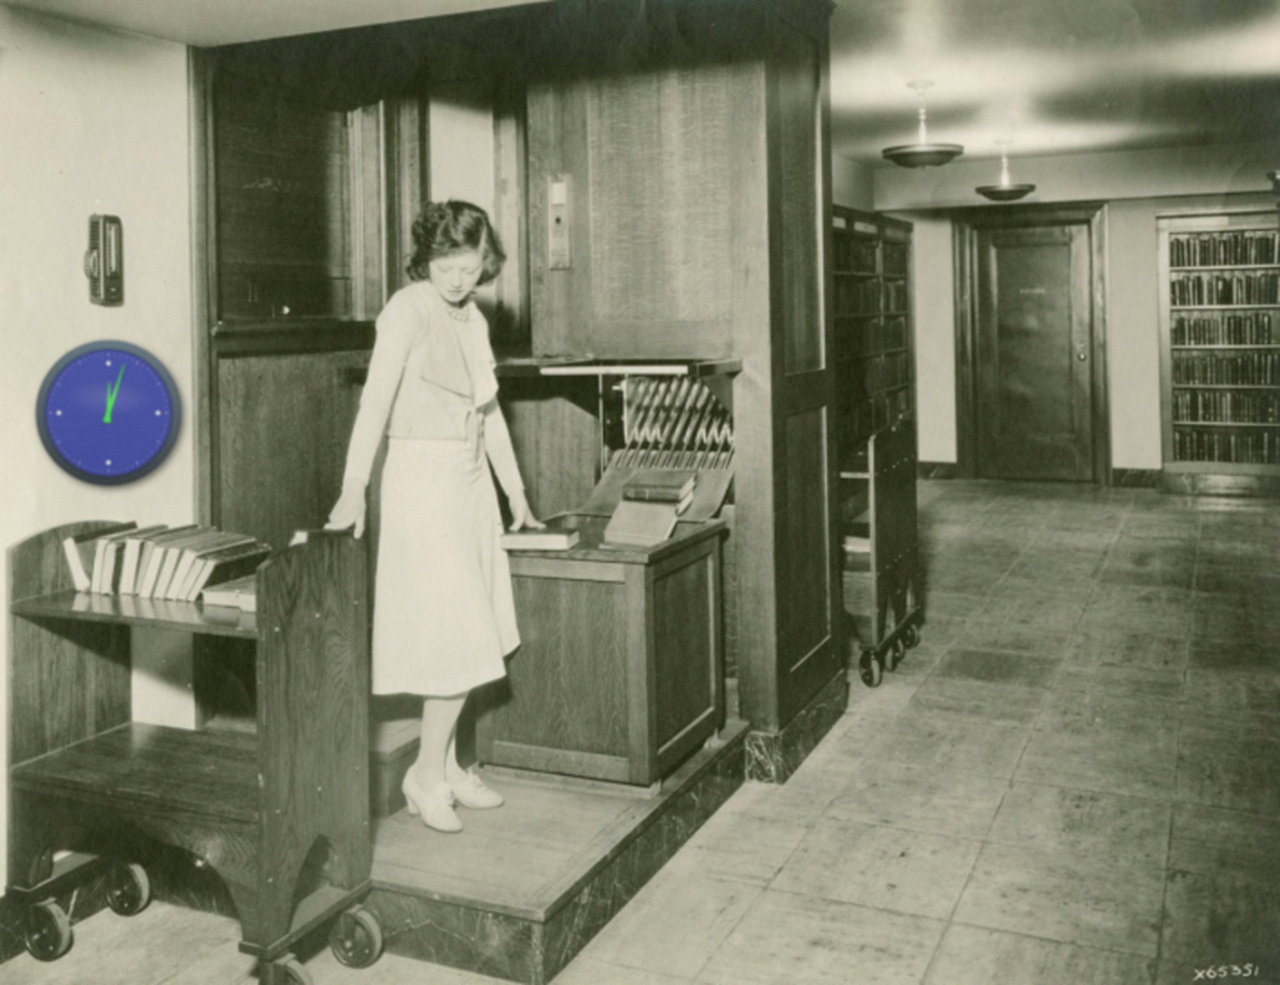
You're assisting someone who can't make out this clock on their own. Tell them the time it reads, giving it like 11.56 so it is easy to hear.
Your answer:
12.03
